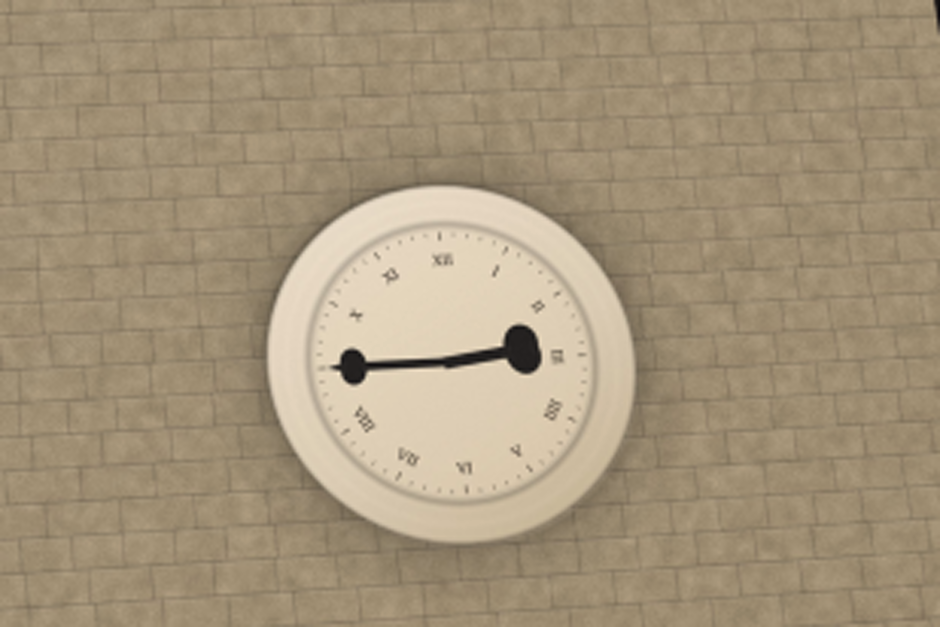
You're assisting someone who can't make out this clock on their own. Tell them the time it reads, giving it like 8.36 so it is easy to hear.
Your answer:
2.45
